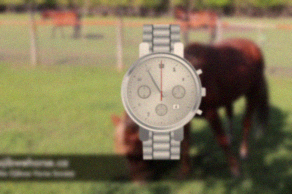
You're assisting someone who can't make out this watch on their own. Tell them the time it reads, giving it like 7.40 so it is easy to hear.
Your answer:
10.55
